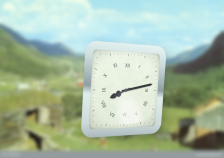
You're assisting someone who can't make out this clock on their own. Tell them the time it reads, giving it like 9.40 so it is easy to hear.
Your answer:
8.13
